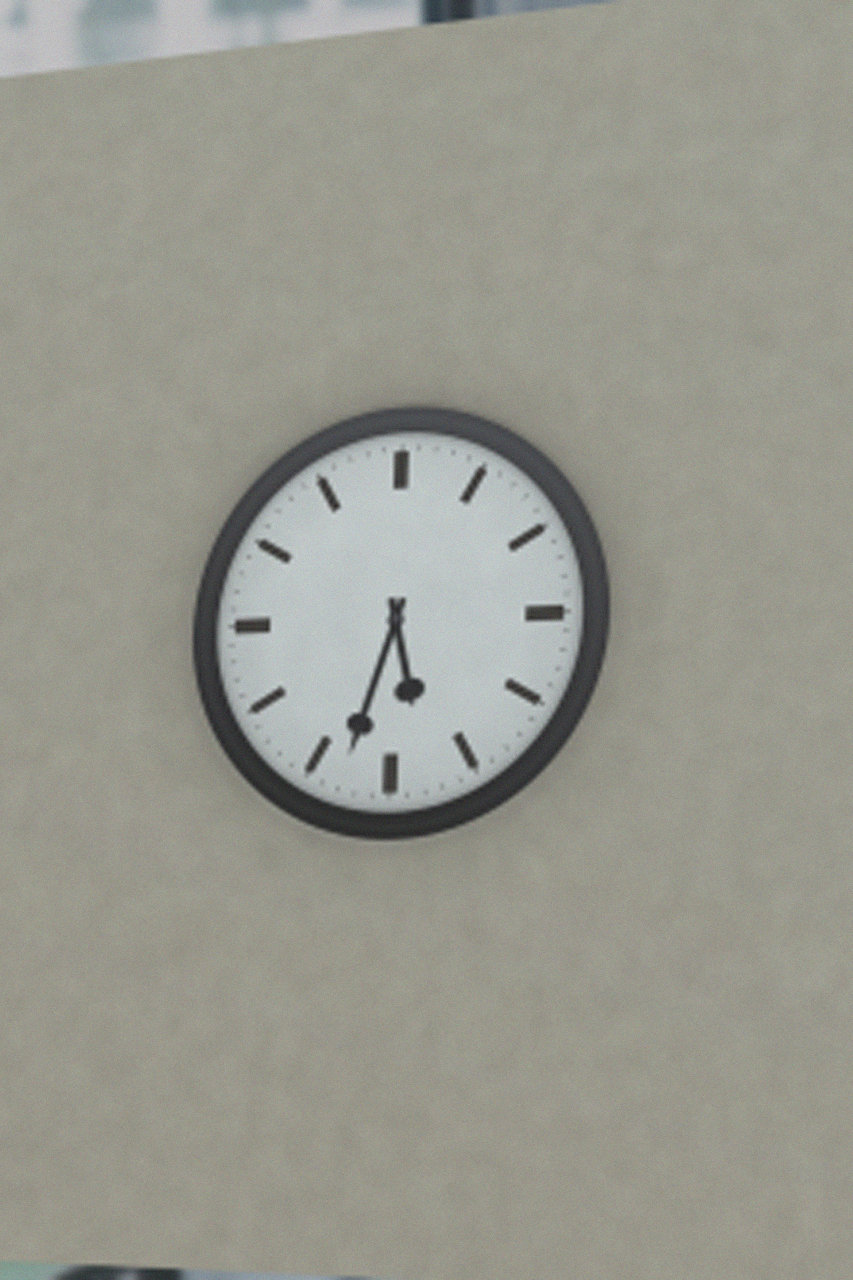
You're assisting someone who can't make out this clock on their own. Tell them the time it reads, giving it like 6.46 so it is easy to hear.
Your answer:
5.33
